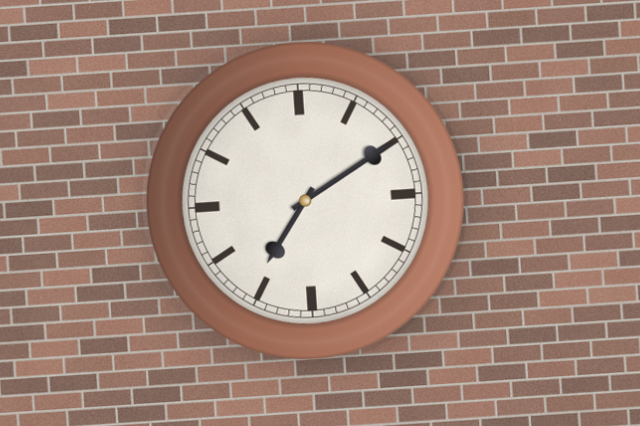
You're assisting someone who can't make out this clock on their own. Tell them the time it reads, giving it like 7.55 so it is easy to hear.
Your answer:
7.10
